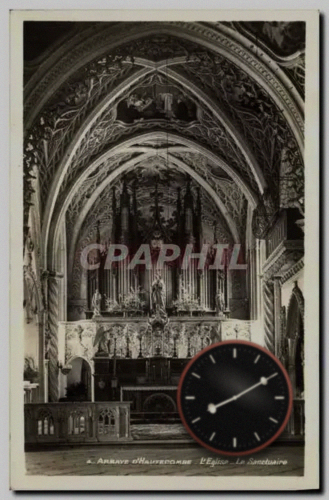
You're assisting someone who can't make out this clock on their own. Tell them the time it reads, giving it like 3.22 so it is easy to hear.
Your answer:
8.10
